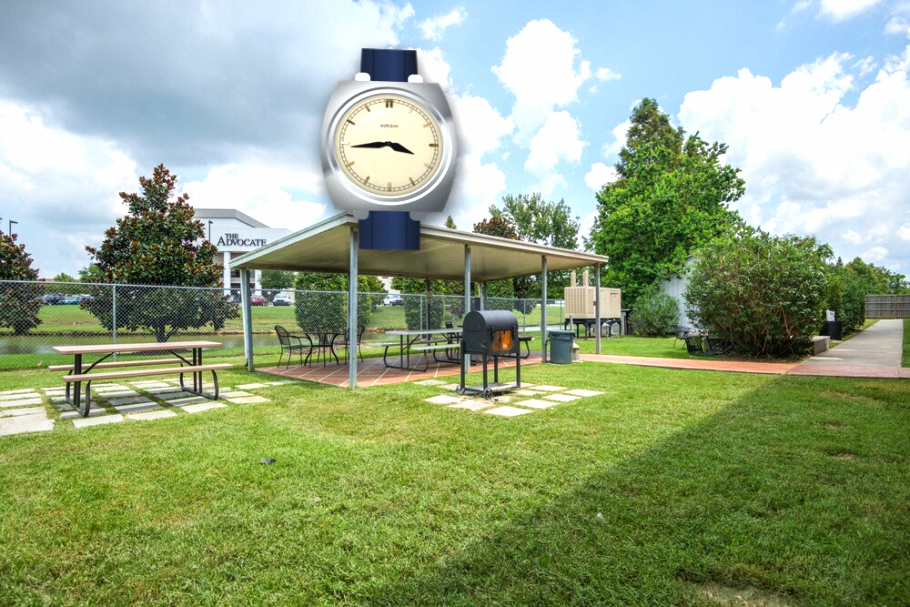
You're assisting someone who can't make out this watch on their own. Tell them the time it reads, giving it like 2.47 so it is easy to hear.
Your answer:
3.44
